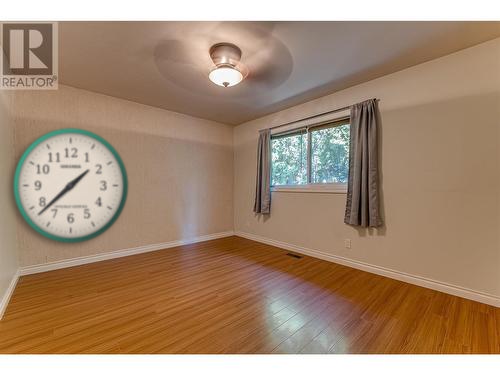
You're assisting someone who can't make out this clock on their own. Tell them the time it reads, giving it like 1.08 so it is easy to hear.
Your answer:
1.38
